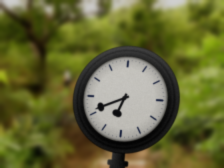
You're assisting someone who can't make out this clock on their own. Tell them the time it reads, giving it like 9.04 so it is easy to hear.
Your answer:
6.41
